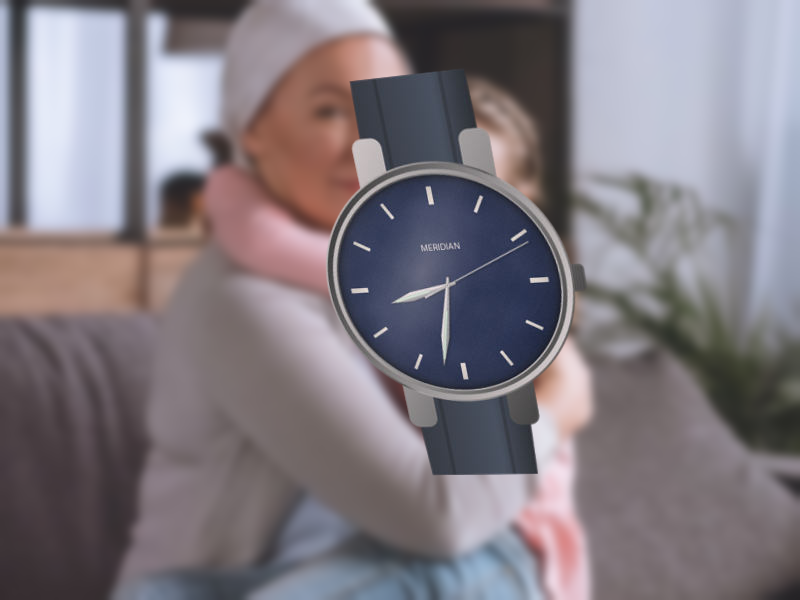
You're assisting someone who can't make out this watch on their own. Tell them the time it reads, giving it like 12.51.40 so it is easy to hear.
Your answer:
8.32.11
